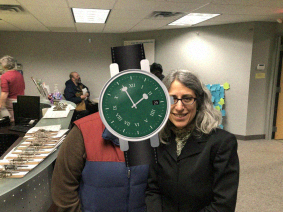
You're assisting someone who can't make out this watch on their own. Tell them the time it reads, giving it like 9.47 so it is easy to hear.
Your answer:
1.56
